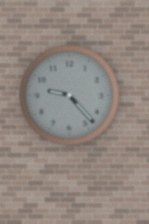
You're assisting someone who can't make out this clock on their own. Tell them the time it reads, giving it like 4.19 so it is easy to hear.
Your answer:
9.23
